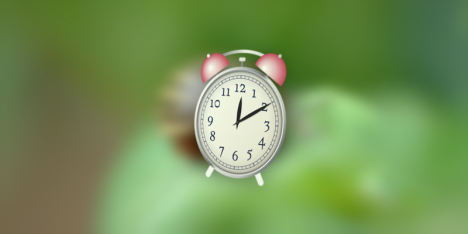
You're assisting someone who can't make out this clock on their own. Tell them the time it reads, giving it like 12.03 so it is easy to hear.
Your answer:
12.10
